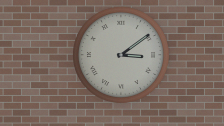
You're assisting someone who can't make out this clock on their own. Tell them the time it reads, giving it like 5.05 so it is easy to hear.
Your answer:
3.09
